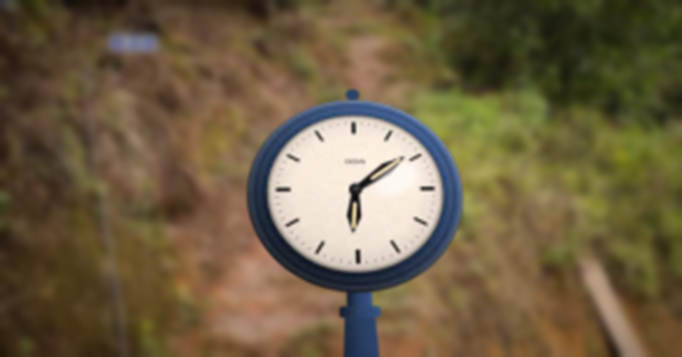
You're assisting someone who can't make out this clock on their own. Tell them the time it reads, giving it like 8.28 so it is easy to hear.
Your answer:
6.09
